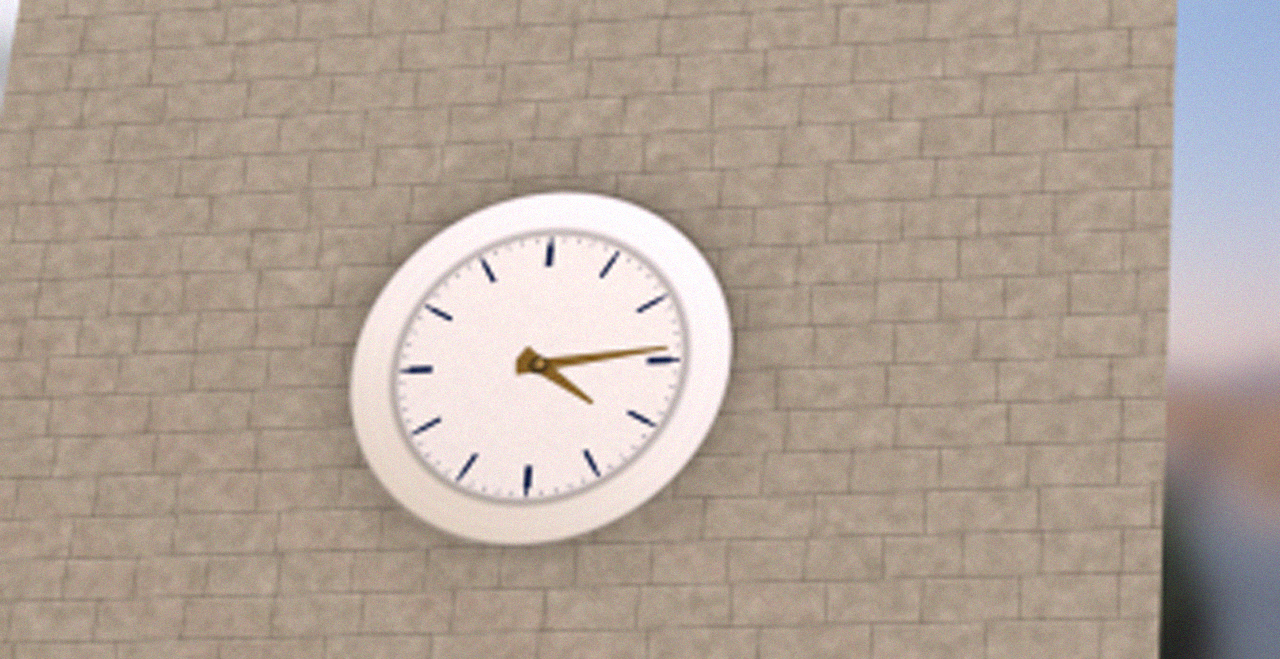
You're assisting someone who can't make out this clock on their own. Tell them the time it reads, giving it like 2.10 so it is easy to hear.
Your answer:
4.14
